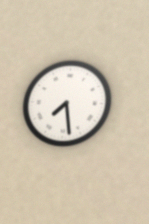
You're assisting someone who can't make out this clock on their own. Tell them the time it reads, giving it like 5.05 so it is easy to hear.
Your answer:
7.28
